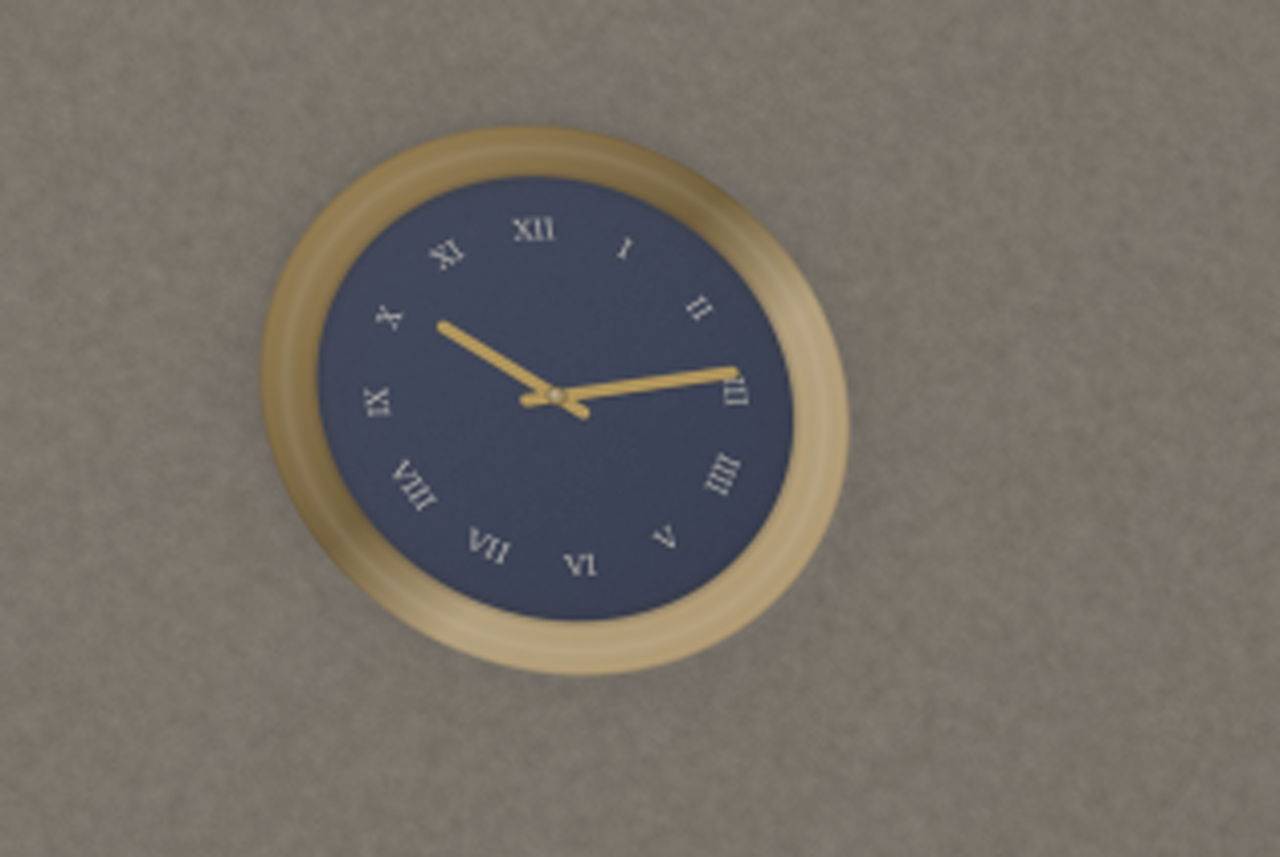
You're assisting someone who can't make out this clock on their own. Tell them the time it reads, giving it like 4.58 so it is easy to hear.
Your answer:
10.14
